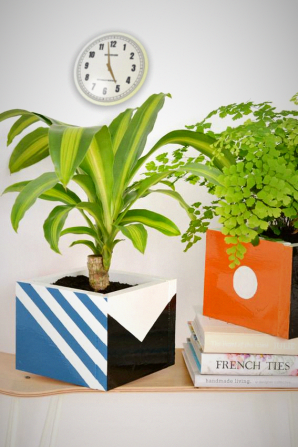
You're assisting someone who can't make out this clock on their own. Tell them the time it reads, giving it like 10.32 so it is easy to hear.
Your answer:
4.58
